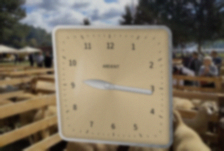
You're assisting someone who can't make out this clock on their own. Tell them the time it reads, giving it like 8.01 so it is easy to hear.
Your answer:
9.16
